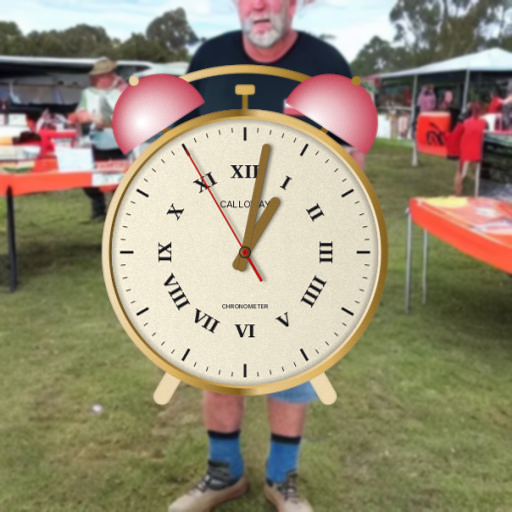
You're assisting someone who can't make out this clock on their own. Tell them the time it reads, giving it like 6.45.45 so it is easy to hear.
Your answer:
1.01.55
